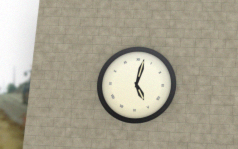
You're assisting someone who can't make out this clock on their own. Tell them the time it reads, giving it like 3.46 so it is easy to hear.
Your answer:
5.02
